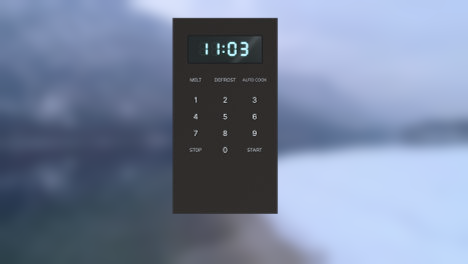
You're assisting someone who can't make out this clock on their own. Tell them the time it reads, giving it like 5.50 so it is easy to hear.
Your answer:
11.03
